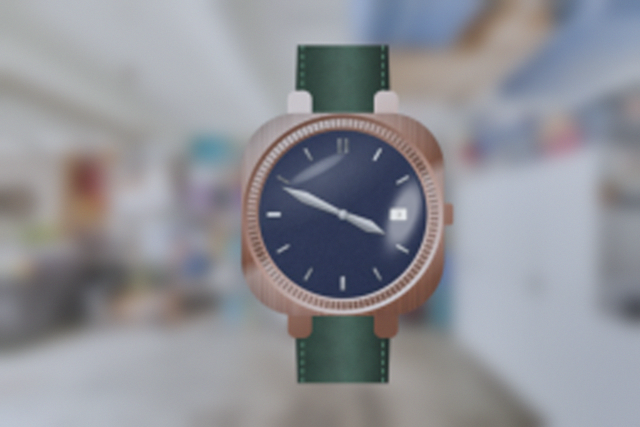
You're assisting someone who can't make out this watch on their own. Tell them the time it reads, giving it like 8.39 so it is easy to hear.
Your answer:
3.49
